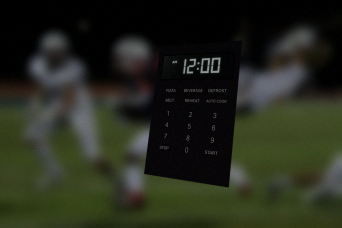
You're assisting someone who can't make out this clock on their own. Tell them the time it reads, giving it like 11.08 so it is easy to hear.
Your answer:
12.00
